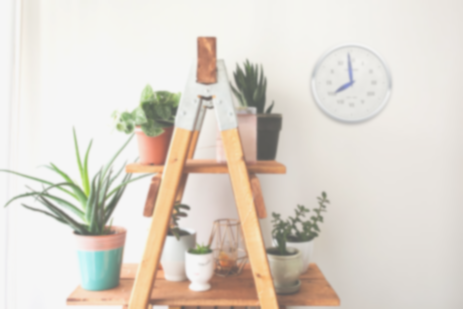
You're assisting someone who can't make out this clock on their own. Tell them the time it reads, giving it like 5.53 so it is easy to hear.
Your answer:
7.59
